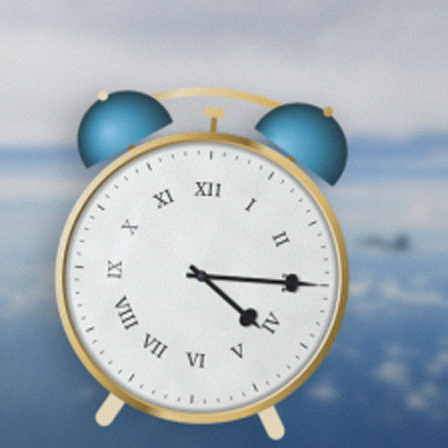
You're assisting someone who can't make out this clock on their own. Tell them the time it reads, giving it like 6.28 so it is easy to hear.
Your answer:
4.15
